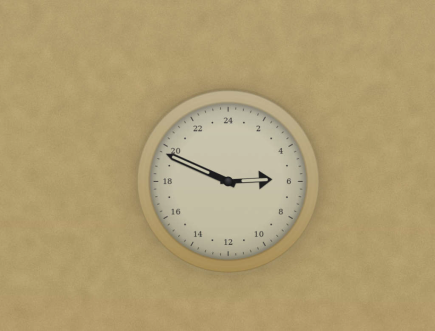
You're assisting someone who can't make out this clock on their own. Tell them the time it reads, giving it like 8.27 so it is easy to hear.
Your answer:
5.49
